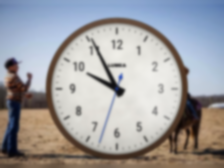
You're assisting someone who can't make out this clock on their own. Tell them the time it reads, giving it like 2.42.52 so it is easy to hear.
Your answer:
9.55.33
